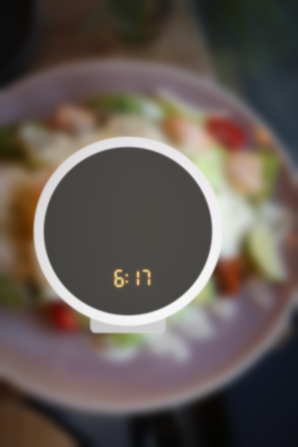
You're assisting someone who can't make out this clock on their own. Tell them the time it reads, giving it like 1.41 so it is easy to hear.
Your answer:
6.17
